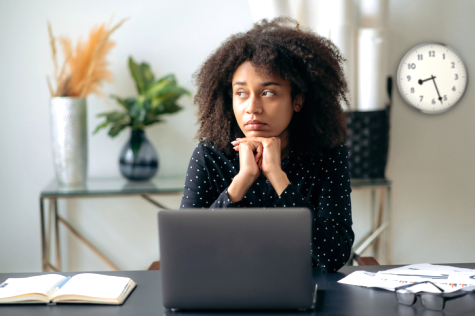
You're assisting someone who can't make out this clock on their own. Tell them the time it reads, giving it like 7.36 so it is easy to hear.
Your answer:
8.27
